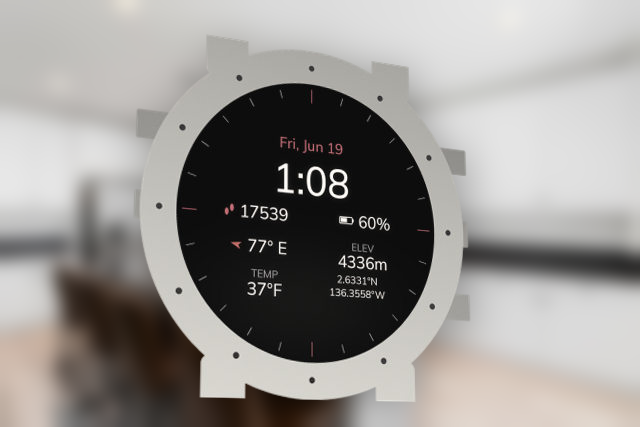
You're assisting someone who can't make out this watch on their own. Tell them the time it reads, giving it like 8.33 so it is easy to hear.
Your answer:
1.08
